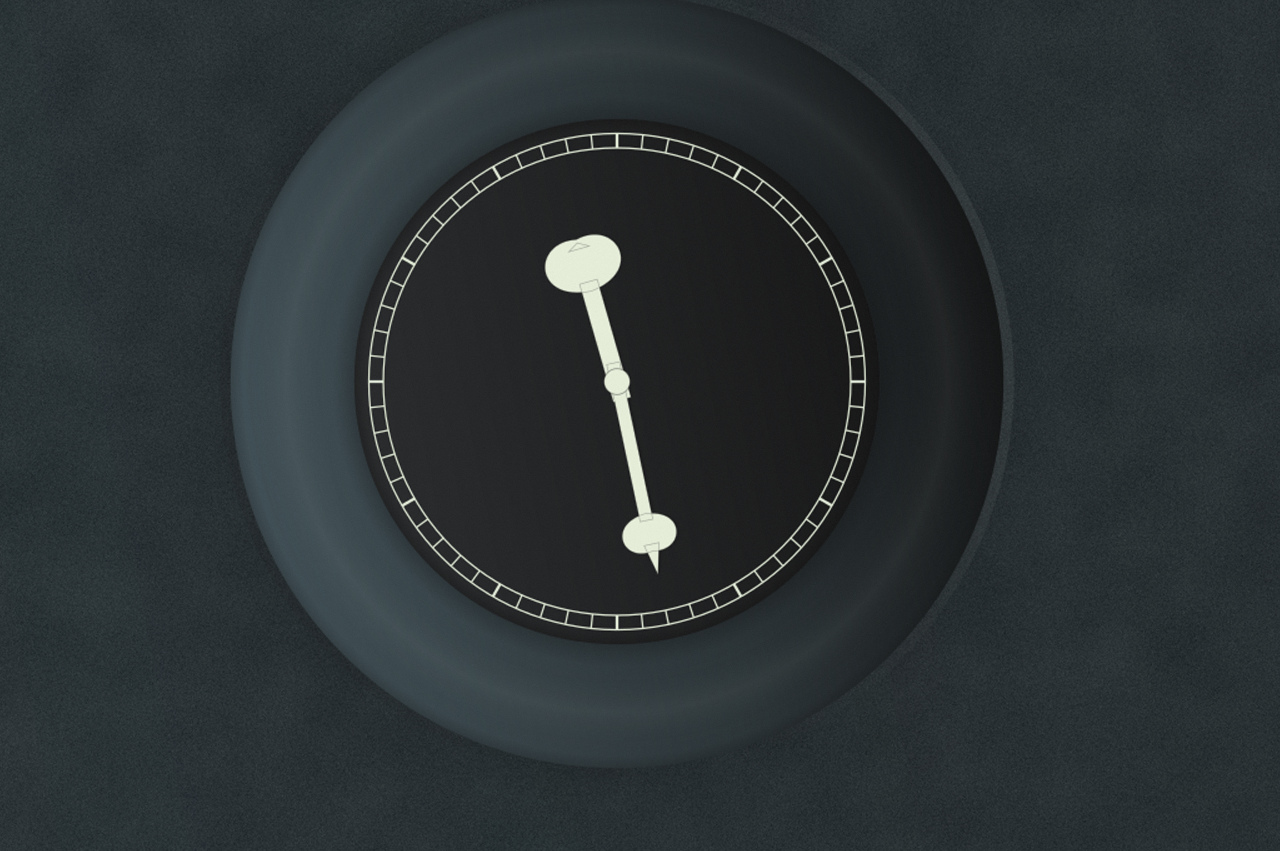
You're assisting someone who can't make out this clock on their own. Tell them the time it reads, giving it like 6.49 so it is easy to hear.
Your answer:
11.28
